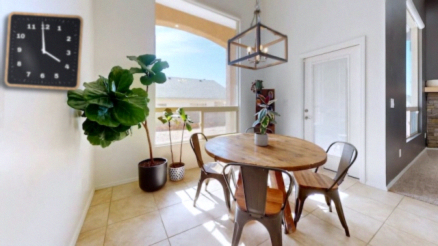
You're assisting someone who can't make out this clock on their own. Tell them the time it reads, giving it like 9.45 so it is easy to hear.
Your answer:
3.59
